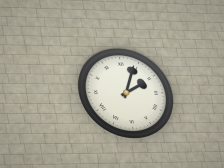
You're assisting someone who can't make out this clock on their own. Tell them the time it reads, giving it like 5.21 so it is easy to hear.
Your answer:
2.04
